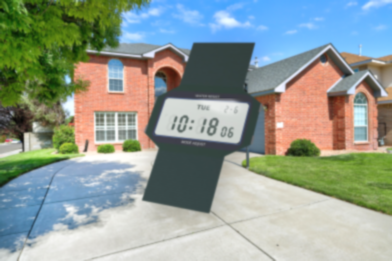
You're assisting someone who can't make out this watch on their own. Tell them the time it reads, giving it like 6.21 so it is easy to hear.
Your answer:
10.18
